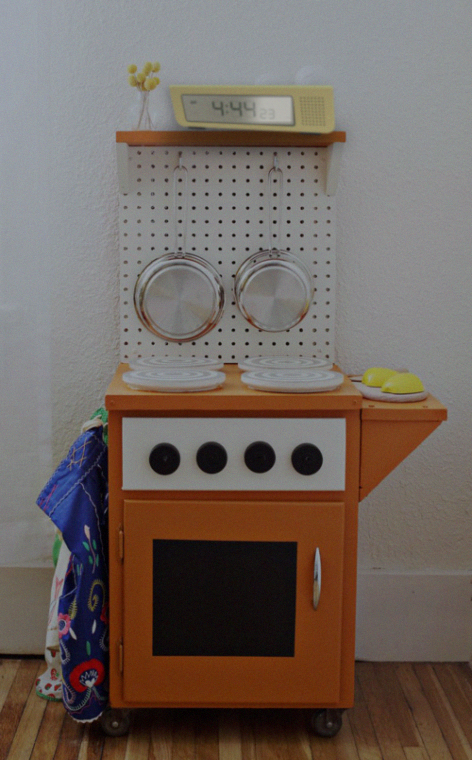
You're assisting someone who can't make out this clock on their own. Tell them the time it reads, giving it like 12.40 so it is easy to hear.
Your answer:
4.44
